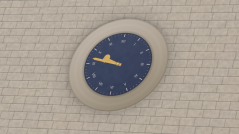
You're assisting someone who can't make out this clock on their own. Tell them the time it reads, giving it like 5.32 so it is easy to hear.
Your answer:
9.47
